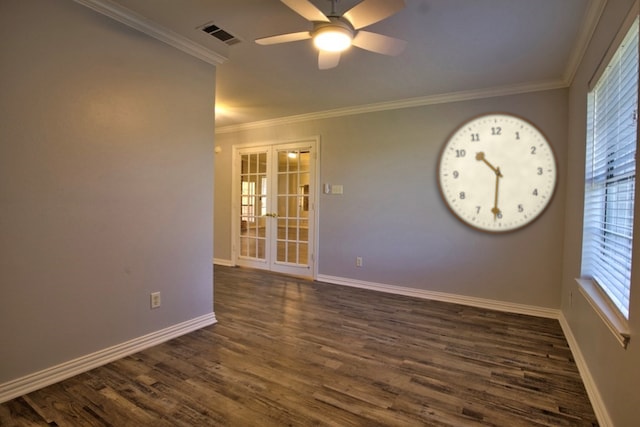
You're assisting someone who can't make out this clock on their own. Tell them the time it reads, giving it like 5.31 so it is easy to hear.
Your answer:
10.31
